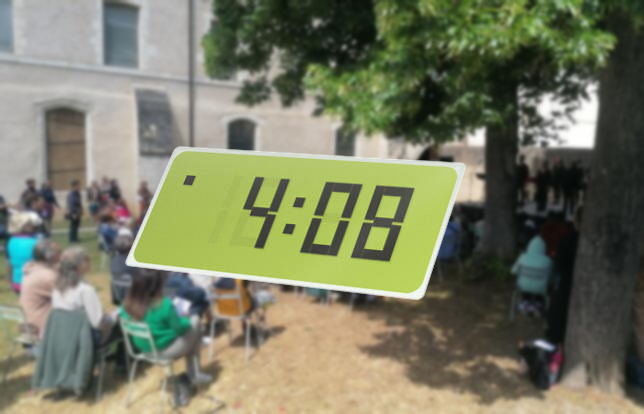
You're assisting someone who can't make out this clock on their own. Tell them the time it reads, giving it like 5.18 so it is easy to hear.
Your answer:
4.08
